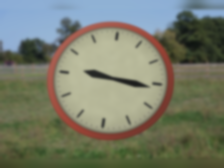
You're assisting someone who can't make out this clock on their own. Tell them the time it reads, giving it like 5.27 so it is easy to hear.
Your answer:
9.16
